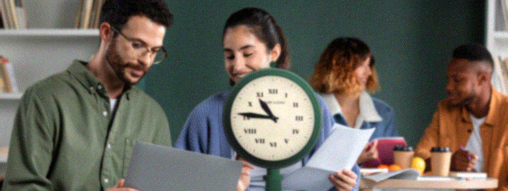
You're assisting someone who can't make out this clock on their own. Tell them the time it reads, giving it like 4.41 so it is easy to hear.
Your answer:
10.46
